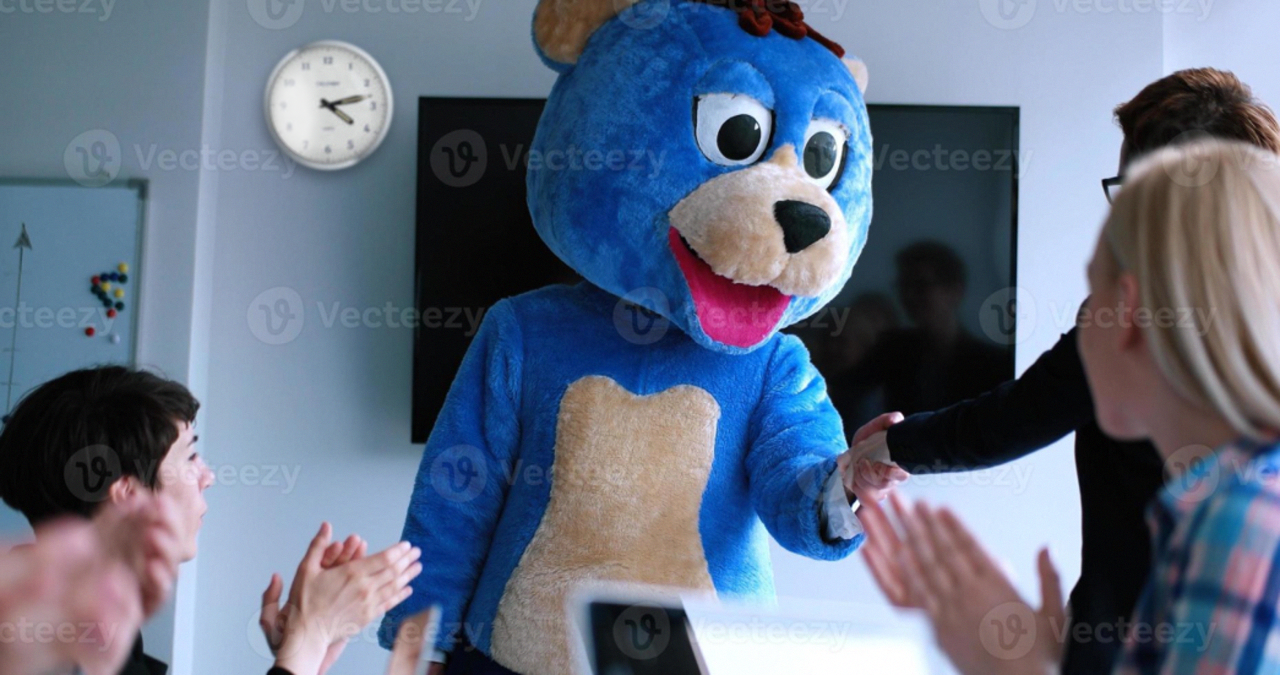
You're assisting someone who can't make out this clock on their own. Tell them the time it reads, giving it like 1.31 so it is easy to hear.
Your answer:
4.13
